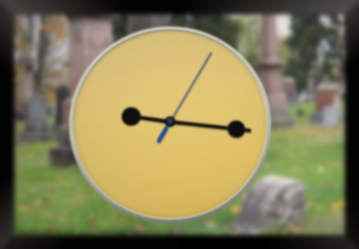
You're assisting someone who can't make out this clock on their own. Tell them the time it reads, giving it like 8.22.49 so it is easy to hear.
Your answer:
9.16.05
